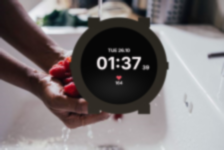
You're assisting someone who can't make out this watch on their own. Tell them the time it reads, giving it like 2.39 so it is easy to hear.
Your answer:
1.37
